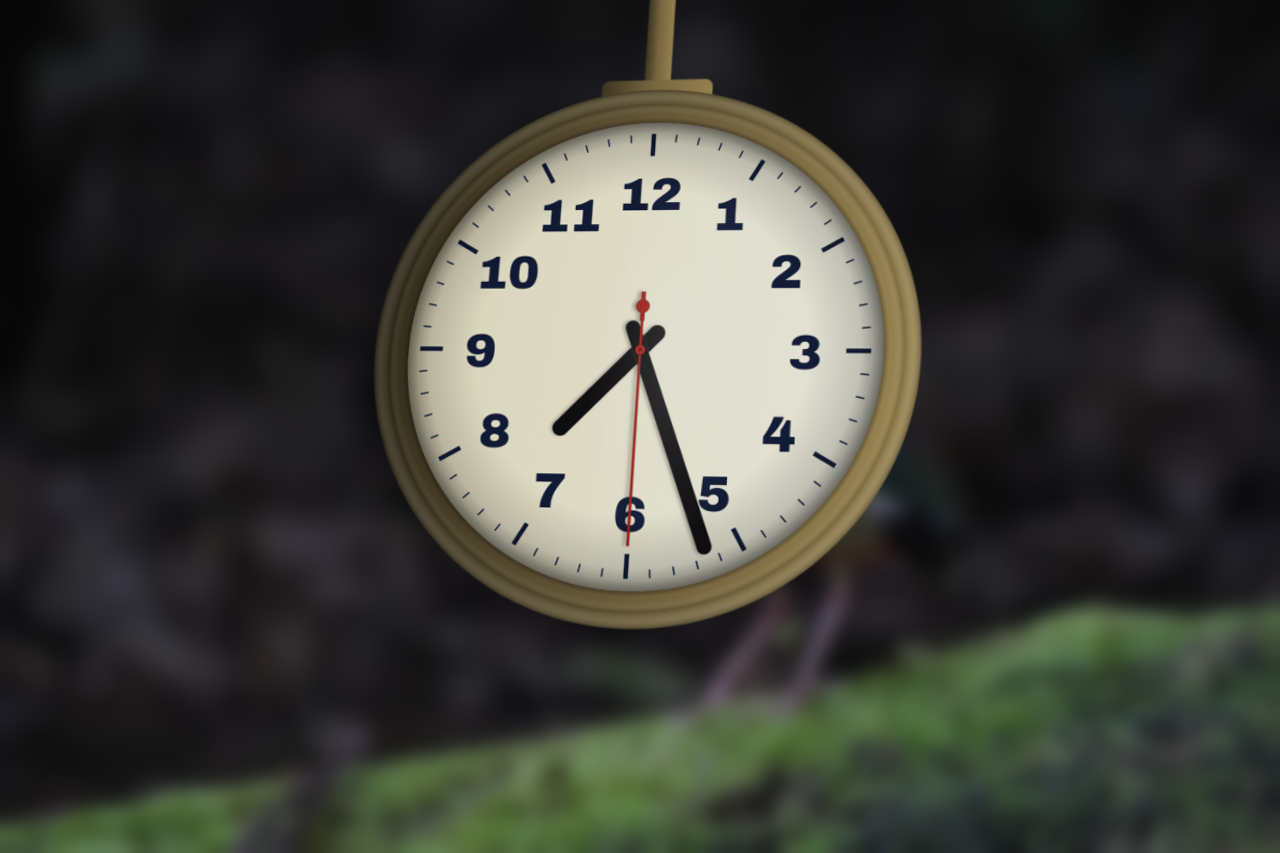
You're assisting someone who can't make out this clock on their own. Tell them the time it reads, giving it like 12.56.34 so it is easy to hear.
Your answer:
7.26.30
